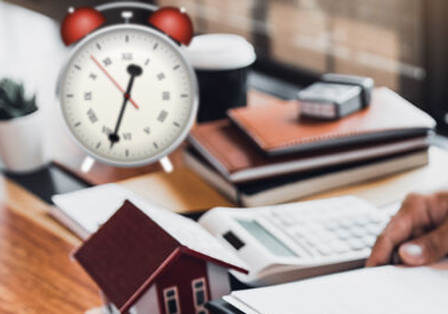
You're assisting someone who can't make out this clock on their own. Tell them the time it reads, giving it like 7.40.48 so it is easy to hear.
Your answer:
12.32.53
